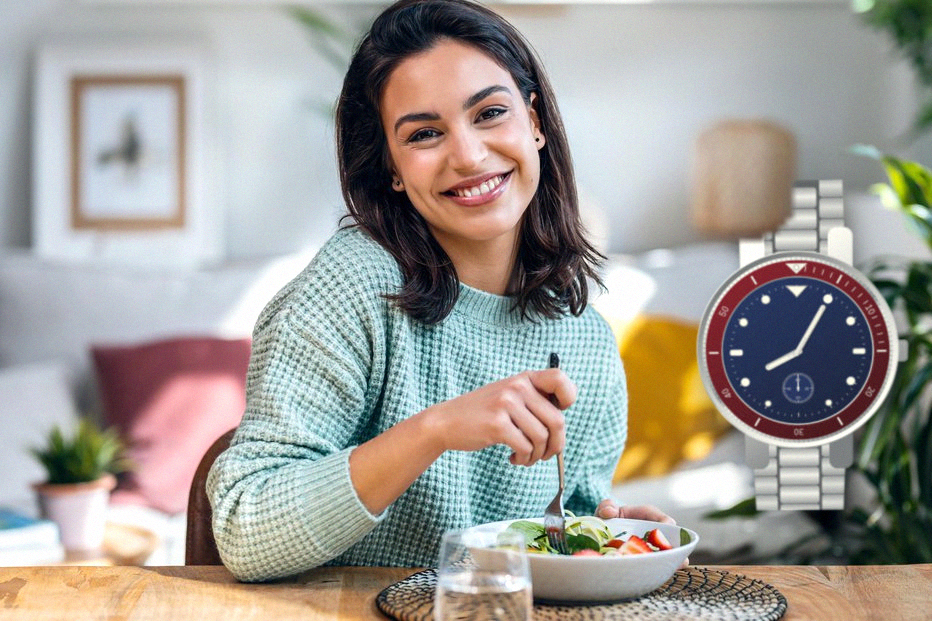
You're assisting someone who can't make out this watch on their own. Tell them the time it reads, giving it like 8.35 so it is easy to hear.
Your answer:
8.05
